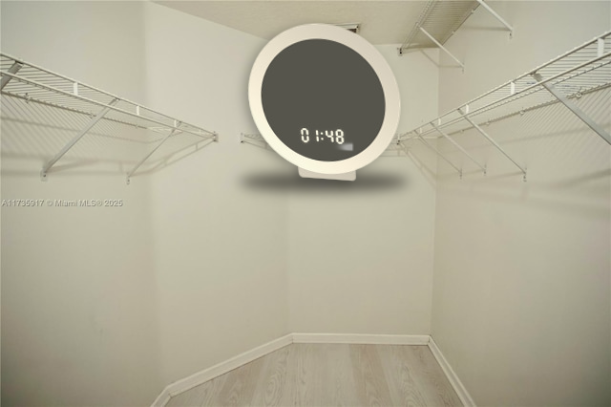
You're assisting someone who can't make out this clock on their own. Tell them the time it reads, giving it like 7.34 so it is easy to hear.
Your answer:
1.48
